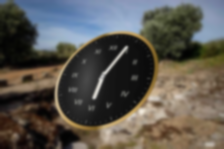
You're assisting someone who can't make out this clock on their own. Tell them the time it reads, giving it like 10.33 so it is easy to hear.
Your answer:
6.04
